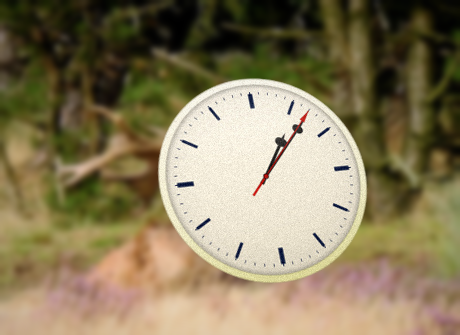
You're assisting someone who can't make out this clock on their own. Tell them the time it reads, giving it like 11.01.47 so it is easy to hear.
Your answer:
1.07.07
